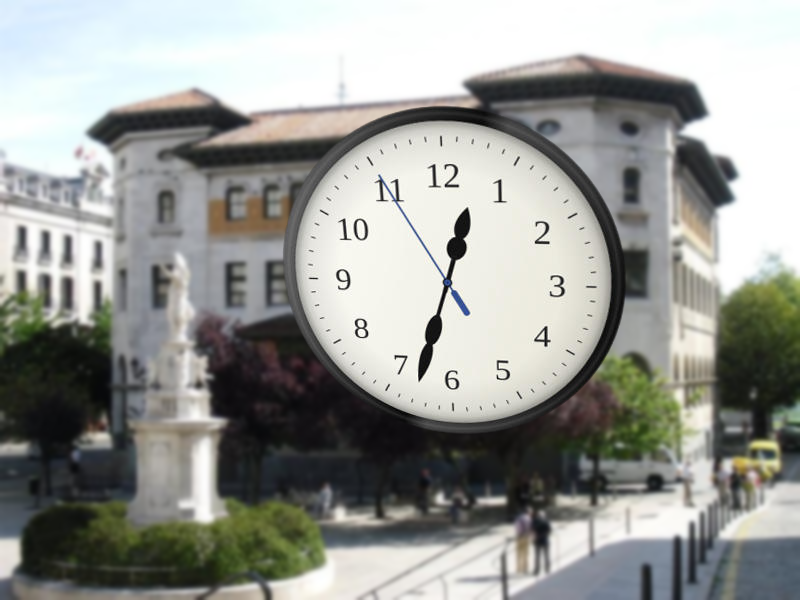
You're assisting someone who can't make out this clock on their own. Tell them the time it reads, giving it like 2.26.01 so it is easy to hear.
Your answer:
12.32.55
